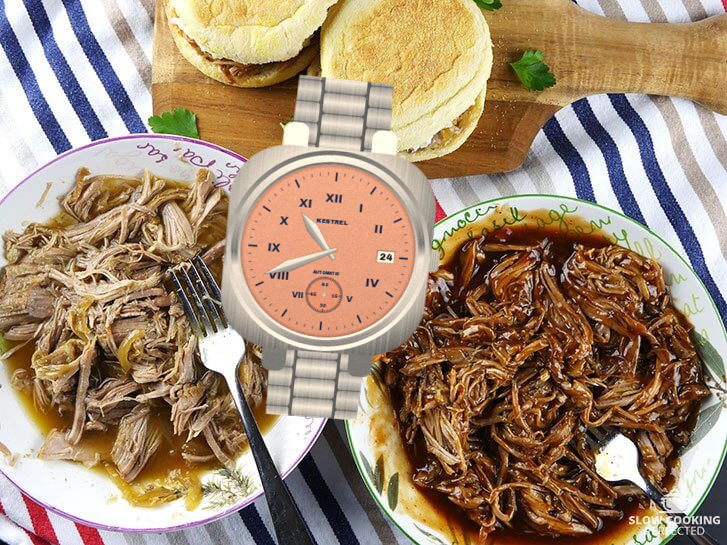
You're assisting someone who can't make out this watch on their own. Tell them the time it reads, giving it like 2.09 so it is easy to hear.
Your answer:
10.41
